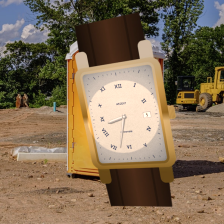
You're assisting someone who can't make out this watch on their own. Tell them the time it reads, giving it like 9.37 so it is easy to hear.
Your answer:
8.33
